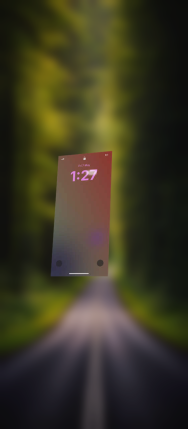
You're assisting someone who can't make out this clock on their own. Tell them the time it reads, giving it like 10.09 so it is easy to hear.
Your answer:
1.27
